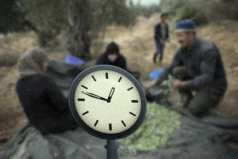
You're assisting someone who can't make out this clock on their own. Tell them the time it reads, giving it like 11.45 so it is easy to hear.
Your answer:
12.48
